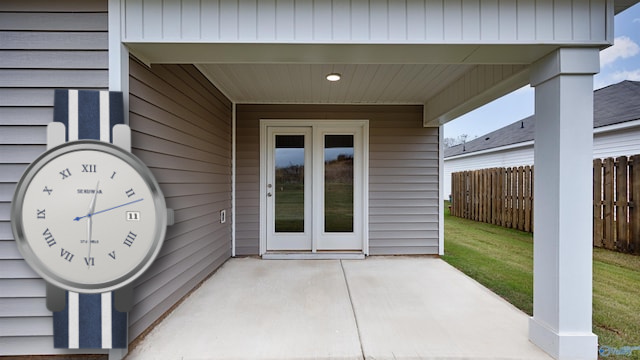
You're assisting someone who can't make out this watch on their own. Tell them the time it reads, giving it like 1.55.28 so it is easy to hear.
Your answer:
12.30.12
